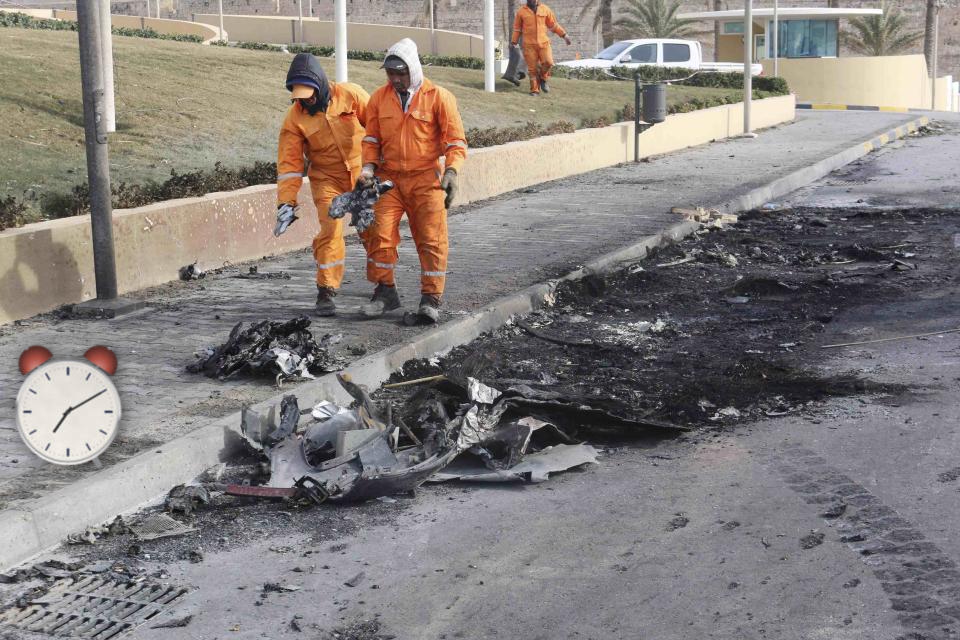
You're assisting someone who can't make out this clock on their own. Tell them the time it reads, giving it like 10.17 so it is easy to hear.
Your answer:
7.10
